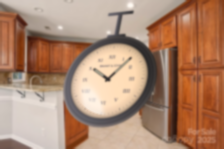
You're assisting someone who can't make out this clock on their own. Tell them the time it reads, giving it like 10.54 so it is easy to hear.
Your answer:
10.07
